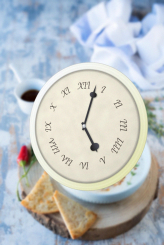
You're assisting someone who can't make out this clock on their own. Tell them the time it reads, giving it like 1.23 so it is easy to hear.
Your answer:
5.03
